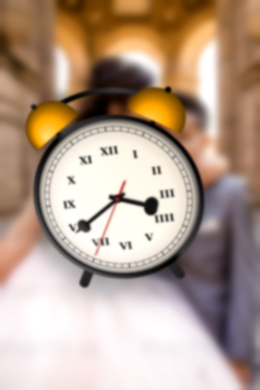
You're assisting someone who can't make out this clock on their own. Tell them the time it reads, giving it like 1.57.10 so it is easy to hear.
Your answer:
3.39.35
